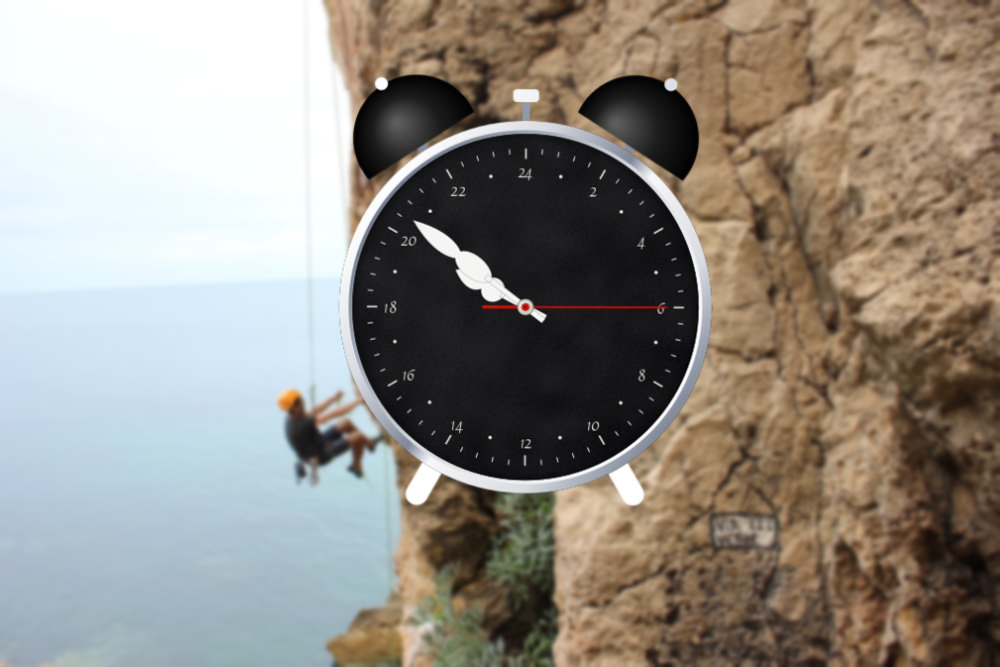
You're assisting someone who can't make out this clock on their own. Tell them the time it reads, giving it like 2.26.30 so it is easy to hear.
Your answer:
19.51.15
